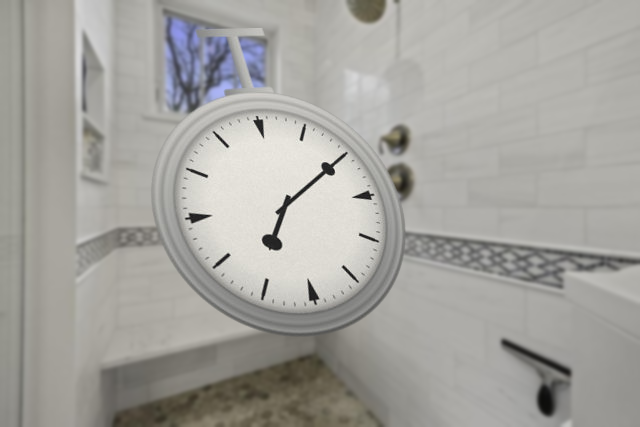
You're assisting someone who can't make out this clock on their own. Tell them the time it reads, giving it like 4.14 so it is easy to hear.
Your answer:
7.10
